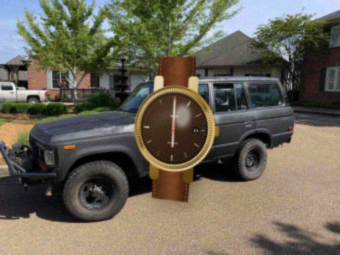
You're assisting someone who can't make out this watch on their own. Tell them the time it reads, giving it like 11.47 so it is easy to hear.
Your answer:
6.00
